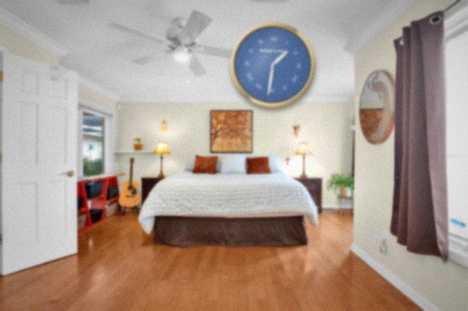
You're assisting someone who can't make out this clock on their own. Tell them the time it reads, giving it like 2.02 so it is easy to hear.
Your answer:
1.31
